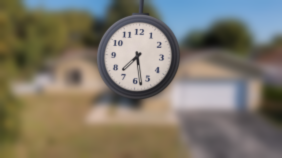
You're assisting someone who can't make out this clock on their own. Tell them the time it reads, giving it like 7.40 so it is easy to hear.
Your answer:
7.28
